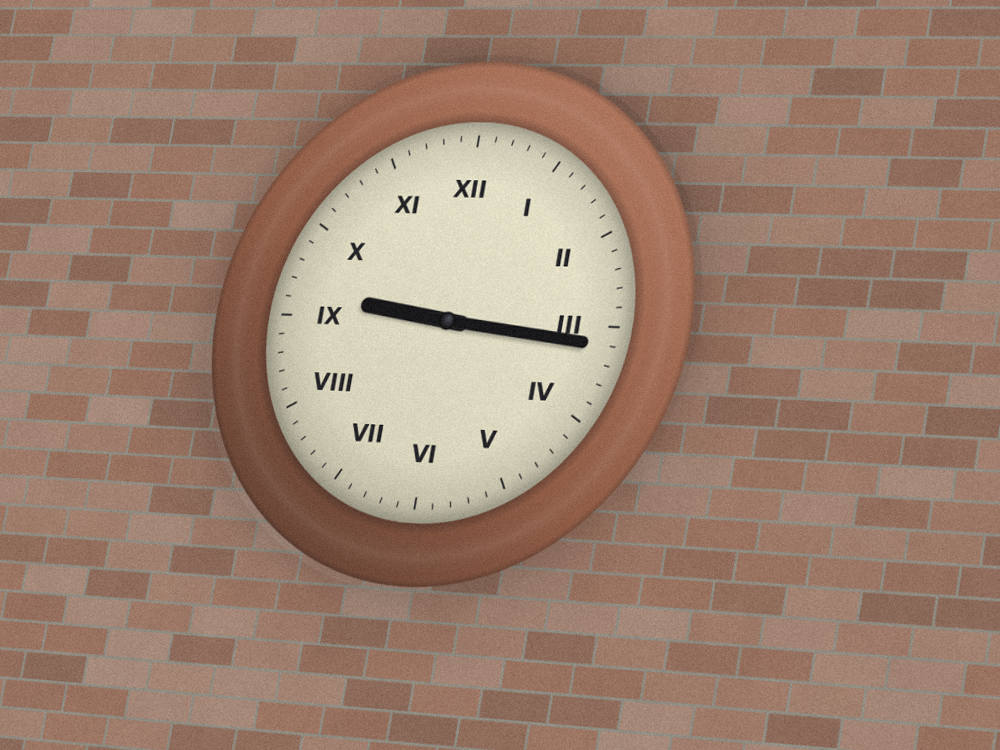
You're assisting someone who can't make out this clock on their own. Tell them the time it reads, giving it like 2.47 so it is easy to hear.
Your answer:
9.16
